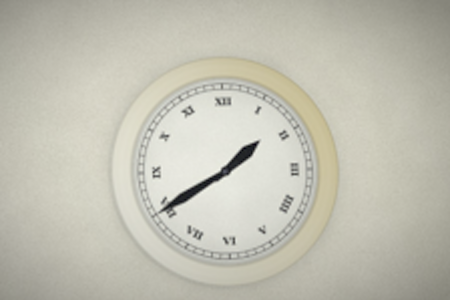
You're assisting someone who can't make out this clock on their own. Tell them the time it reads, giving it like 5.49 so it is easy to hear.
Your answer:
1.40
